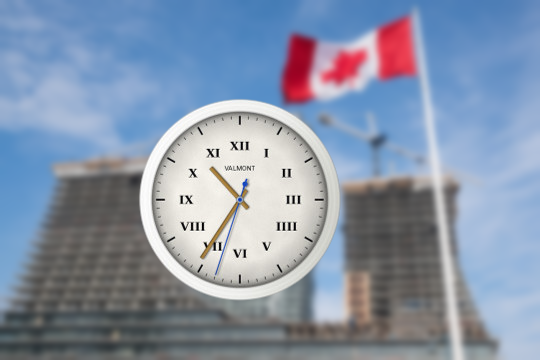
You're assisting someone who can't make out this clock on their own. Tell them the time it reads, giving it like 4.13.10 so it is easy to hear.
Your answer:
10.35.33
